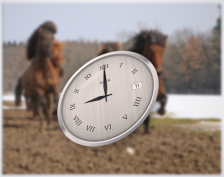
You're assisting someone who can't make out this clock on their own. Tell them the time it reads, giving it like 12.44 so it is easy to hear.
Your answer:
9.00
